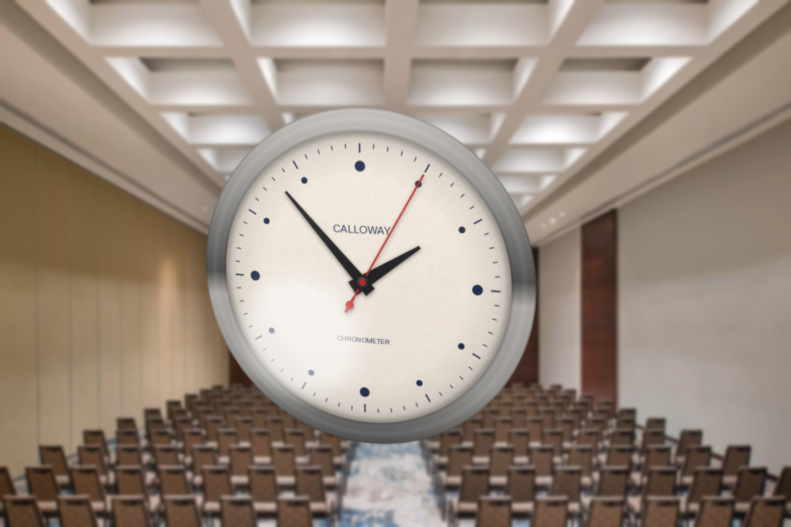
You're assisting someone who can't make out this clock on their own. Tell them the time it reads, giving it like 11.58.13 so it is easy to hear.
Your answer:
1.53.05
